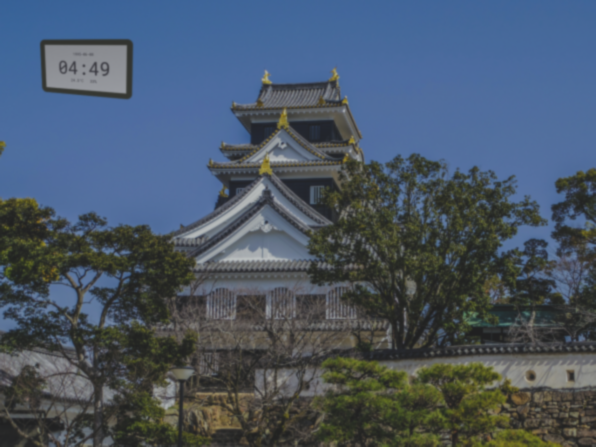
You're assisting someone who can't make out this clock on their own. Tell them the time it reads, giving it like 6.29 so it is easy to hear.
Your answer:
4.49
